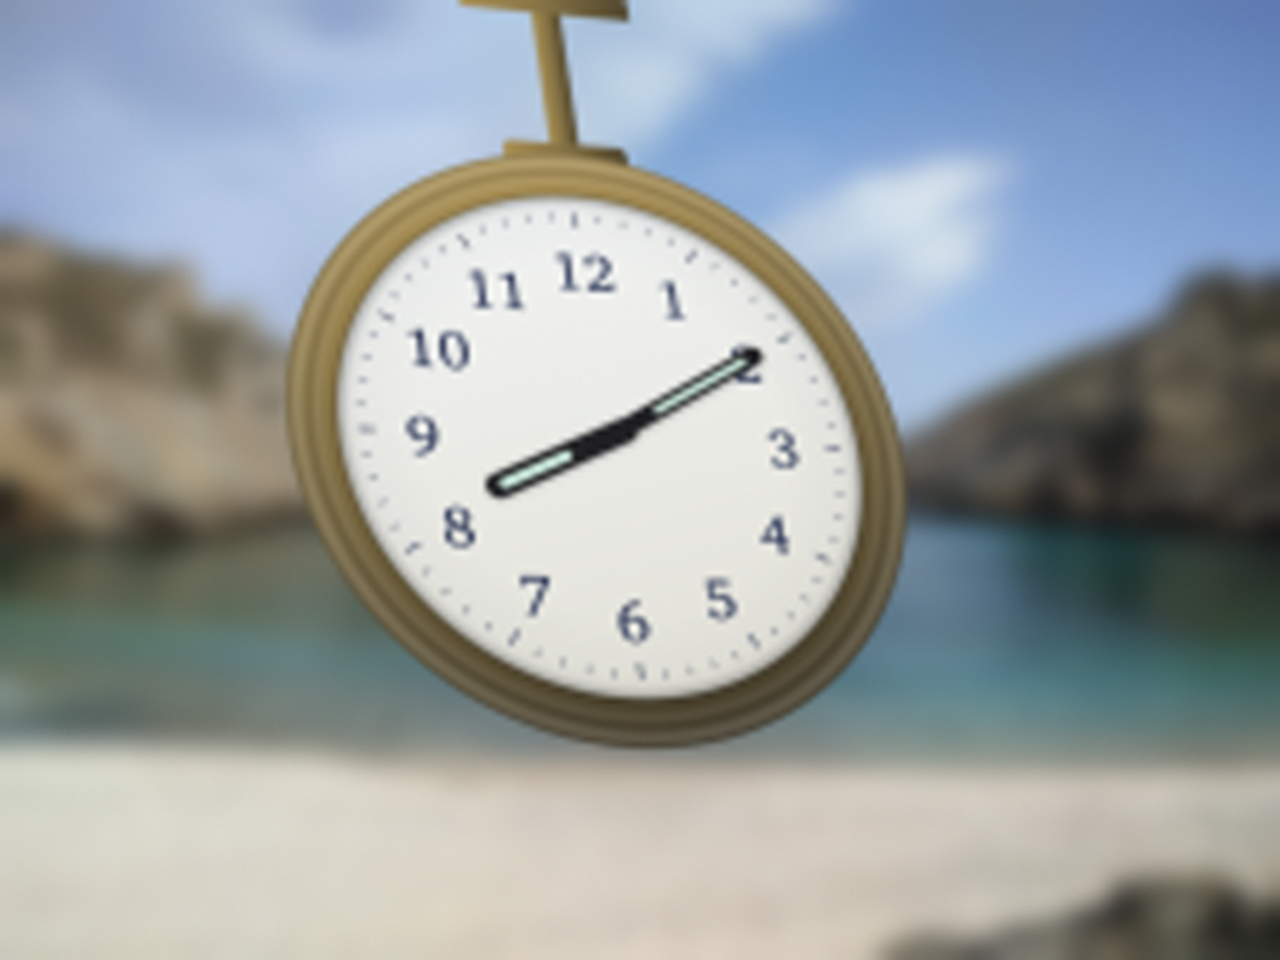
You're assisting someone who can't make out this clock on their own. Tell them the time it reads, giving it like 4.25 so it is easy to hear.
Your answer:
8.10
